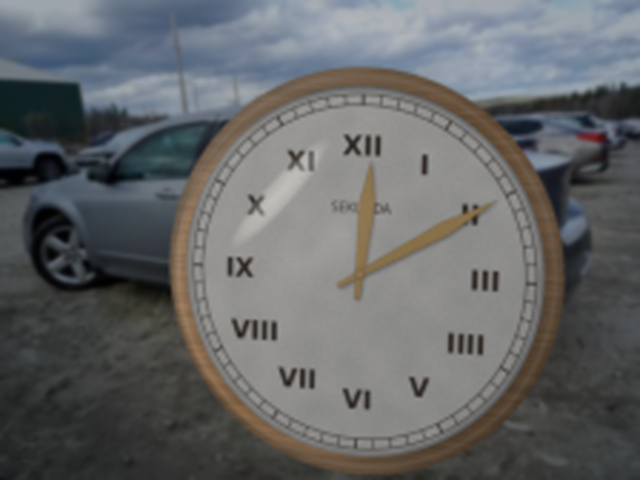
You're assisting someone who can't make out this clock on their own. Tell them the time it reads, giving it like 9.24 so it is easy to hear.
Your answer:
12.10
